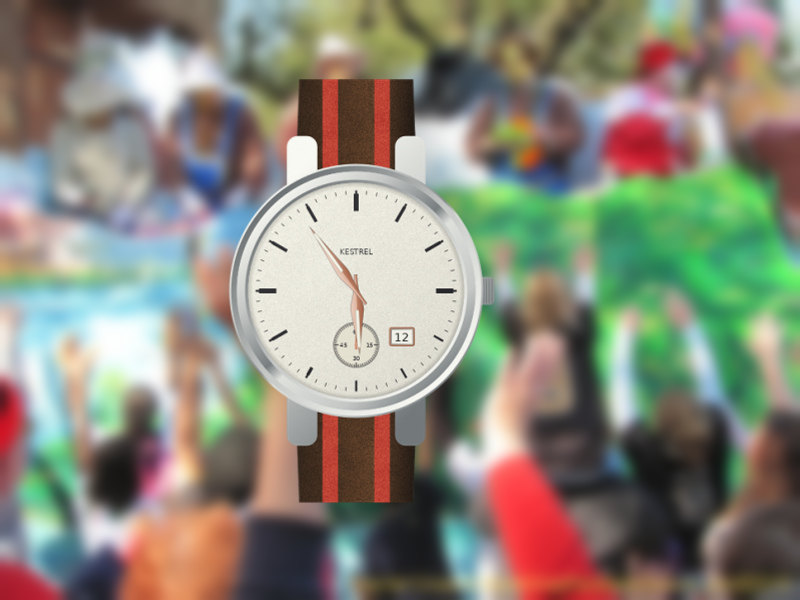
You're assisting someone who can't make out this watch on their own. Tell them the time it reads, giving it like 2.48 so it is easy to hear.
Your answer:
5.54
